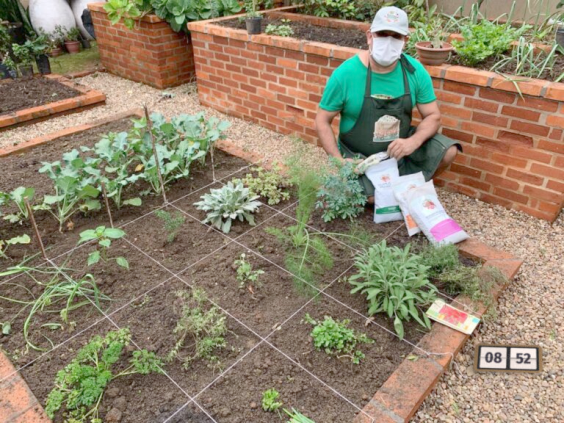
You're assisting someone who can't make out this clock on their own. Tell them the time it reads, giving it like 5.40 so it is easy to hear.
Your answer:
8.52
